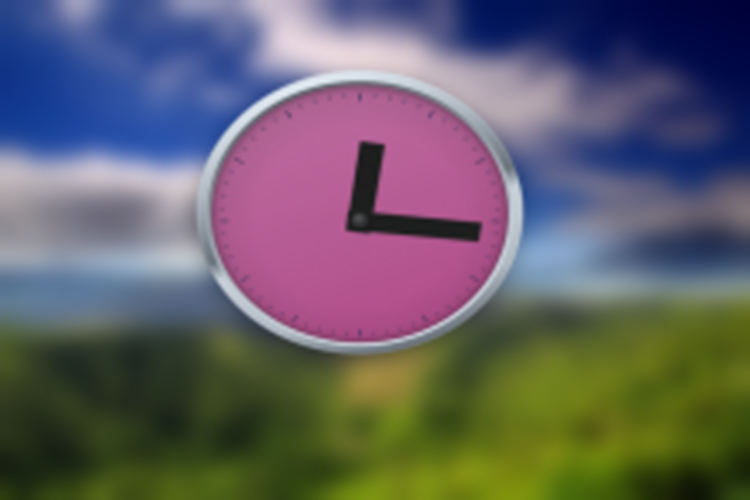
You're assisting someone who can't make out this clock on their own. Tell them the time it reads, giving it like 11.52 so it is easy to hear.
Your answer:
12.16
